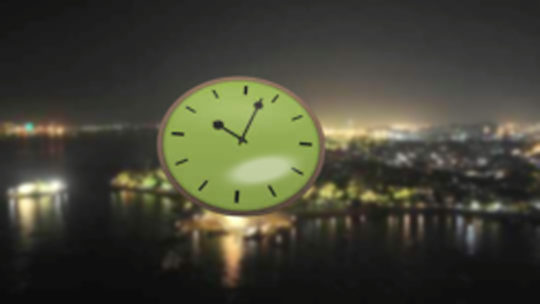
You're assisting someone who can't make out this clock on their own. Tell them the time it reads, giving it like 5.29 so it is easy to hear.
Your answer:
10.03
